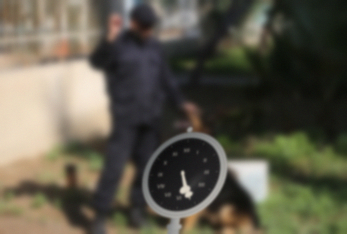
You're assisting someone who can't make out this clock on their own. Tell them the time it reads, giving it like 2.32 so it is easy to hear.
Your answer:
5.26
